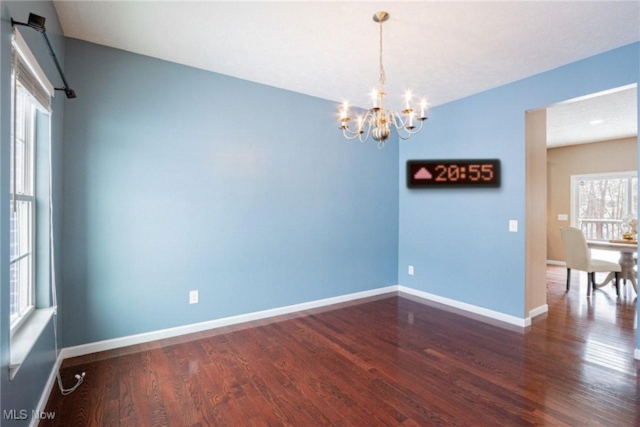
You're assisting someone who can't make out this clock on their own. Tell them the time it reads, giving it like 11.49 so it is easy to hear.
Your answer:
20.55
